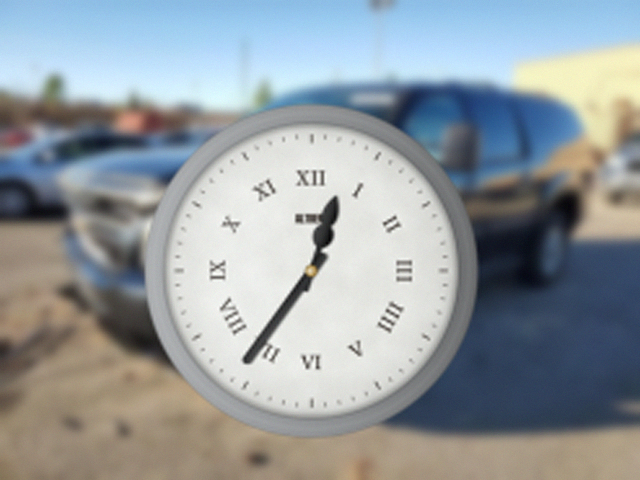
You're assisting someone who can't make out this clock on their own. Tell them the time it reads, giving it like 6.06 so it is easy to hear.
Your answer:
12.36
